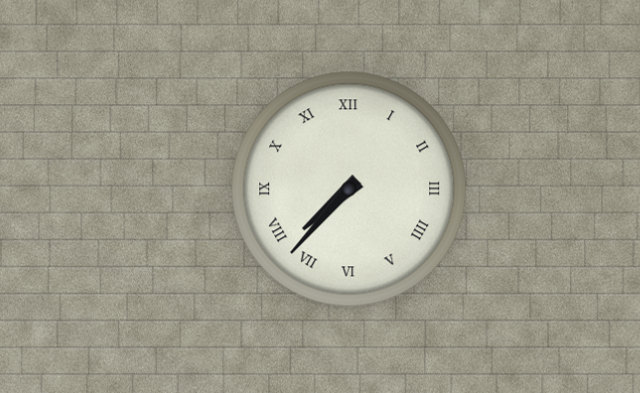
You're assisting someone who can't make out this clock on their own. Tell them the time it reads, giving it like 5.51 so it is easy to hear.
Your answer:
7.37
